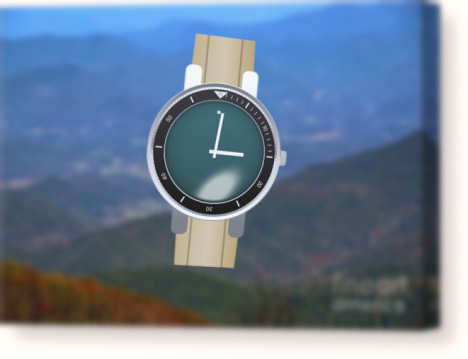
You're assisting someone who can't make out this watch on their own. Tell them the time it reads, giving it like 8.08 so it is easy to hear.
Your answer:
3.01
